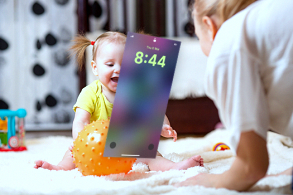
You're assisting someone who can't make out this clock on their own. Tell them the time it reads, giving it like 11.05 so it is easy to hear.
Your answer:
8.44
